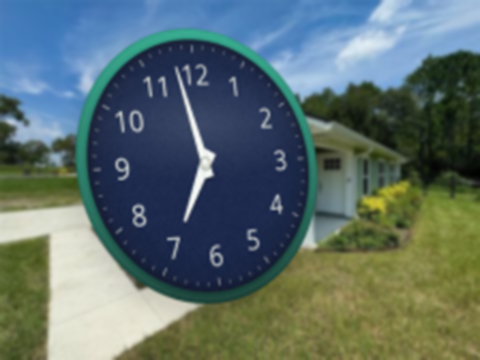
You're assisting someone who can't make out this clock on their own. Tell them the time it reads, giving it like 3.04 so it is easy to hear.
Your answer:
6.58
